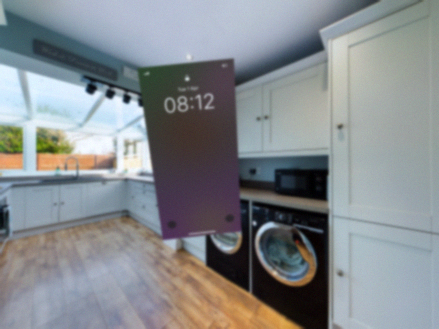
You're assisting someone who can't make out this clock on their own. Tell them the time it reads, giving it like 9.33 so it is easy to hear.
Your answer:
8.12
